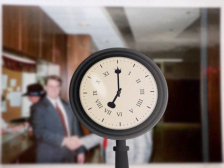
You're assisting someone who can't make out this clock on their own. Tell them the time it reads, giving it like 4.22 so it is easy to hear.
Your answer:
7.00
